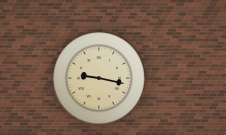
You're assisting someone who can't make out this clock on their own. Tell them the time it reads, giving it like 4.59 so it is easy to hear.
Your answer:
9.17
